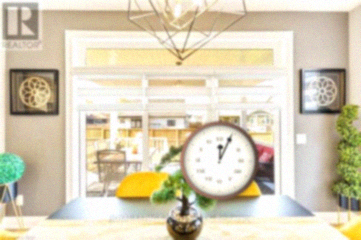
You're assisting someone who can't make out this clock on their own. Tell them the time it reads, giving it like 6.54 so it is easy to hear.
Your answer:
12.04
